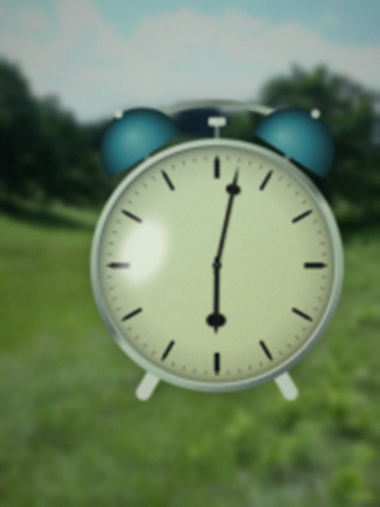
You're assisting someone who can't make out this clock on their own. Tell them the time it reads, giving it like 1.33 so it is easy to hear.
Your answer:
6.02
